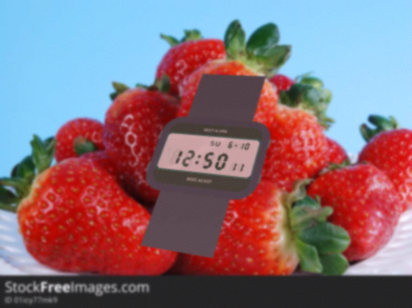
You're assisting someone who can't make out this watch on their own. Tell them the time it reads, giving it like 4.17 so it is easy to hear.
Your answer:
12.50
